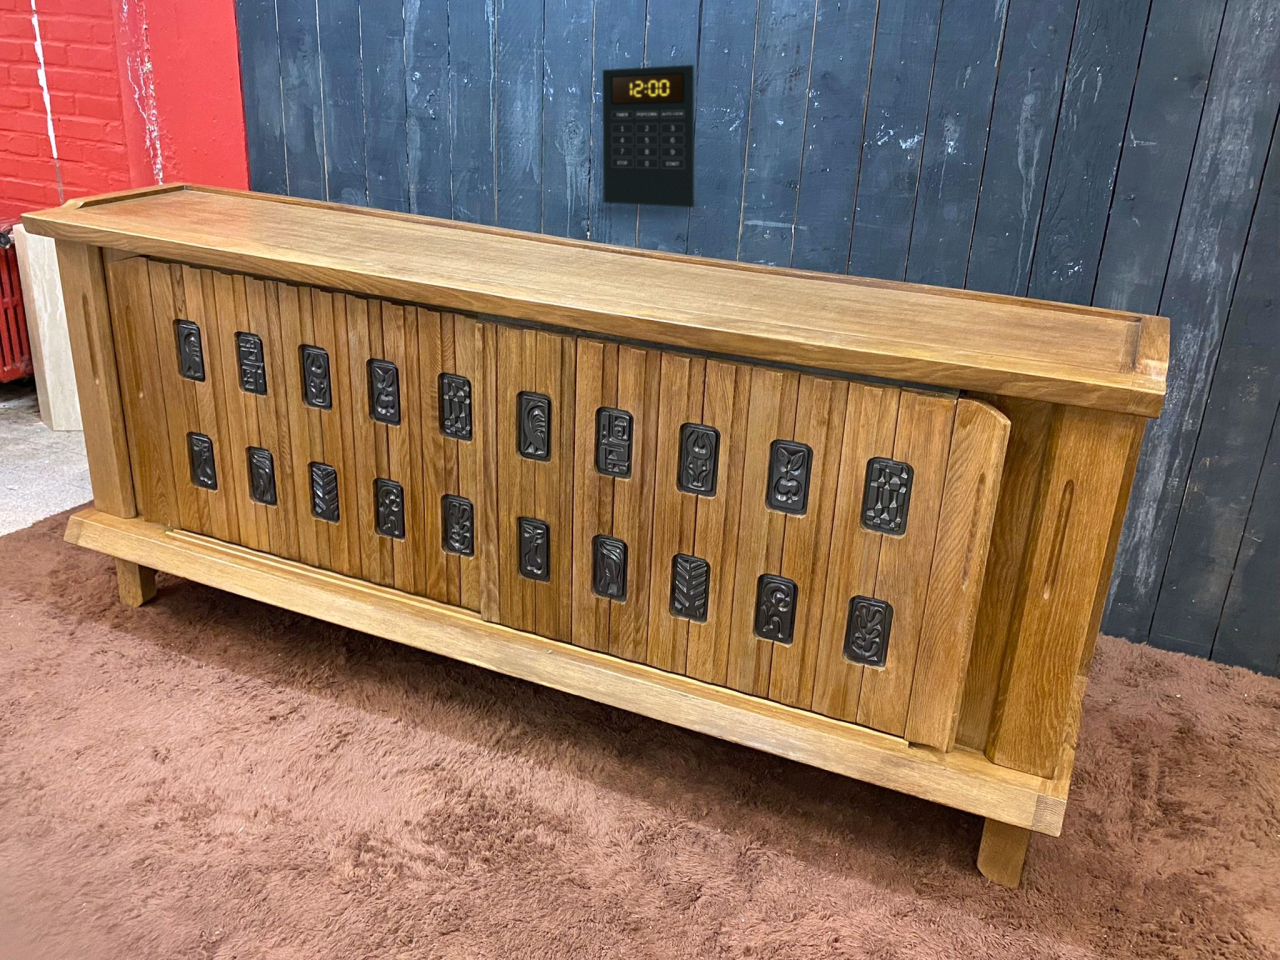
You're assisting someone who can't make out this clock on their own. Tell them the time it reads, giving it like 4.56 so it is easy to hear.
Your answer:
12.00
